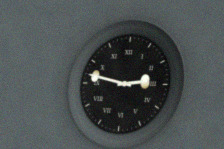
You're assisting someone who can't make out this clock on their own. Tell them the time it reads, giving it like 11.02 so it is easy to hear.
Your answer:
2.47
